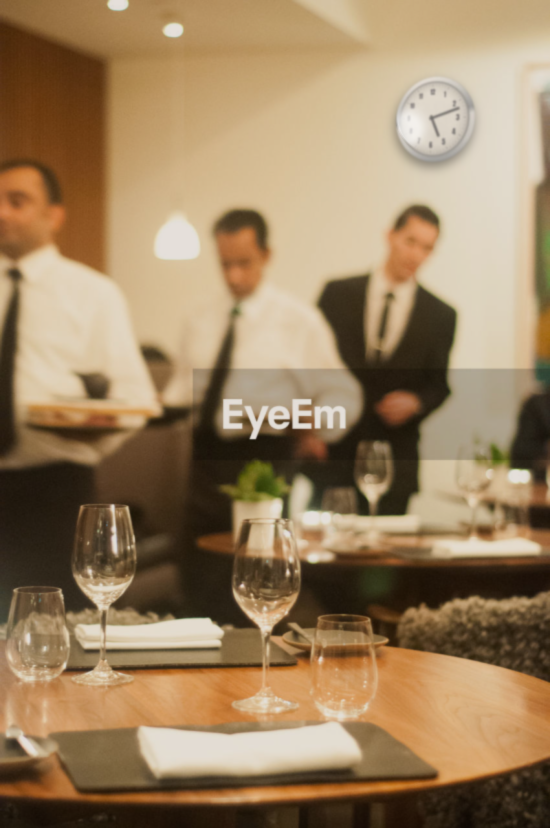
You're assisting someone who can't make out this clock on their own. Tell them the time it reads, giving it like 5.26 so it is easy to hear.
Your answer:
5.12
